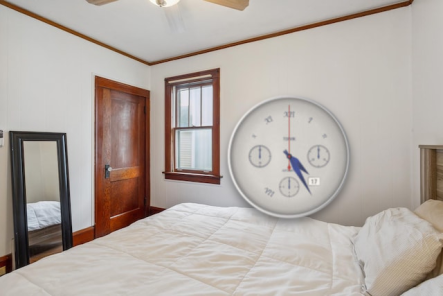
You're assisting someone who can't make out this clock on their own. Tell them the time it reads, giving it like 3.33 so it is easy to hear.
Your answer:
4.25
